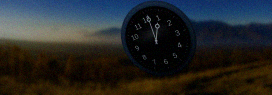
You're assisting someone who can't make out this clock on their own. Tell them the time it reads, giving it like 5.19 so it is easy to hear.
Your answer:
1.01
